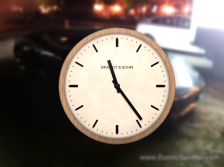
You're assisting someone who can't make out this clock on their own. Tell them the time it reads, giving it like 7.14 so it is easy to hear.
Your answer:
11.24
